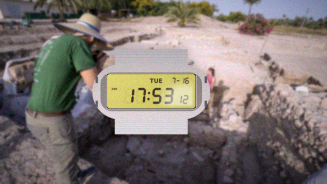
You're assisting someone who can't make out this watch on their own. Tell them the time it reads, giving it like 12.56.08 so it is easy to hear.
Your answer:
17.53.12
